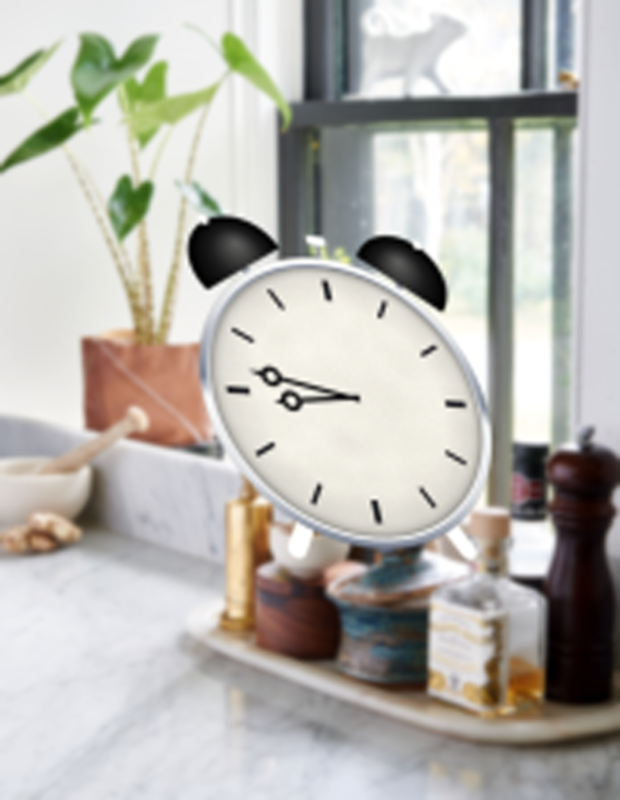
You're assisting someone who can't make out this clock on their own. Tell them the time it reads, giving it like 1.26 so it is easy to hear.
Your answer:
8.47
